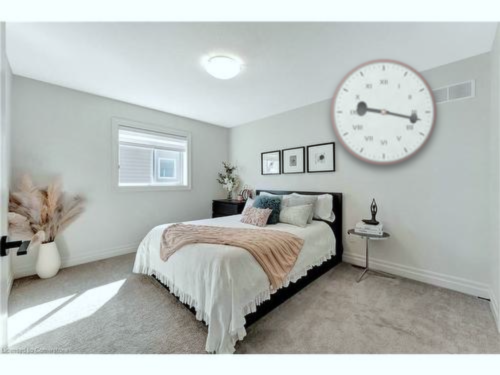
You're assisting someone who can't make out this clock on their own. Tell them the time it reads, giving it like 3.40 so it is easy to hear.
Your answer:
9.17
